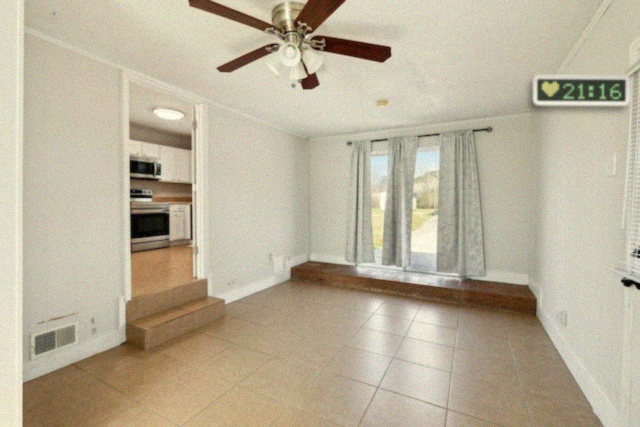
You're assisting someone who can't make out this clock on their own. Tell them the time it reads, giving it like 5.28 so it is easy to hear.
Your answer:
21.16
